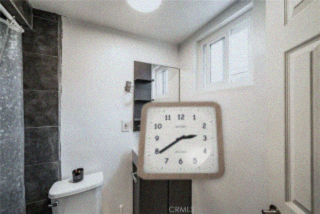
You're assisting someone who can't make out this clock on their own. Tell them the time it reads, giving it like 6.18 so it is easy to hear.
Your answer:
2.39
